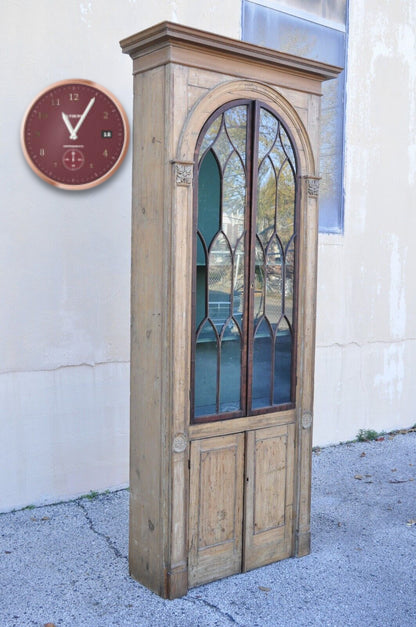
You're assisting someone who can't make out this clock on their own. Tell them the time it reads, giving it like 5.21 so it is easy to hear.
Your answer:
11.05
